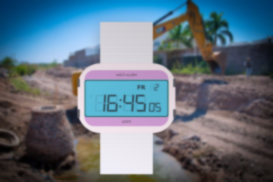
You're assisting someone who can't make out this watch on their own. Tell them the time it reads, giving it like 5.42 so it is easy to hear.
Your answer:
16.45
